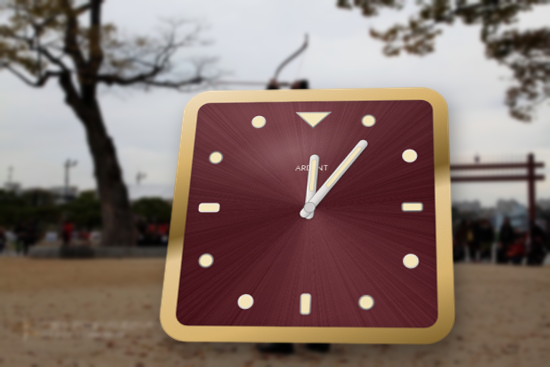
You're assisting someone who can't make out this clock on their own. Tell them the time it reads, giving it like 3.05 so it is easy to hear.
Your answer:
12.06
